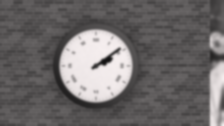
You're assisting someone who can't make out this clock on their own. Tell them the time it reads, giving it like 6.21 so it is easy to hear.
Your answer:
2.09
